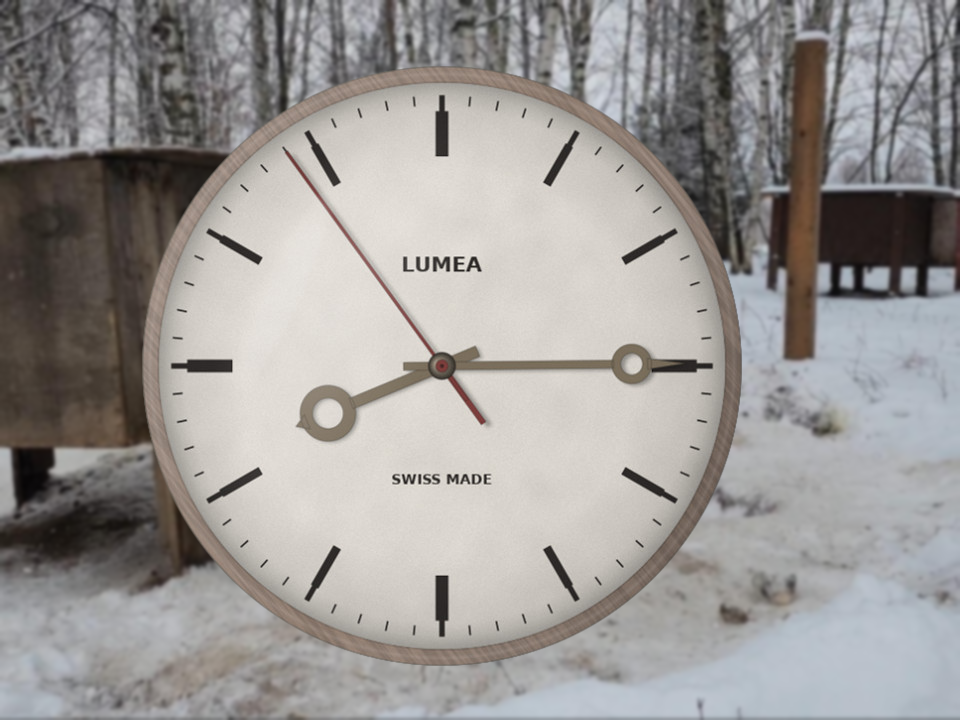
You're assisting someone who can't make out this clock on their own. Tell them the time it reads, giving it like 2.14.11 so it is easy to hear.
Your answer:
8.14.54
